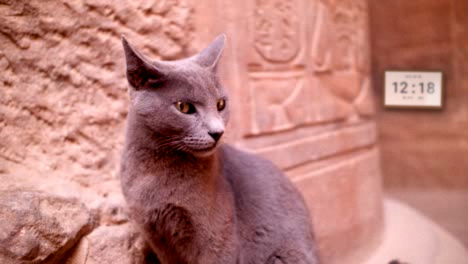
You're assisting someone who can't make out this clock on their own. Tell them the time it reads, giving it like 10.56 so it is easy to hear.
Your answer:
12.18
